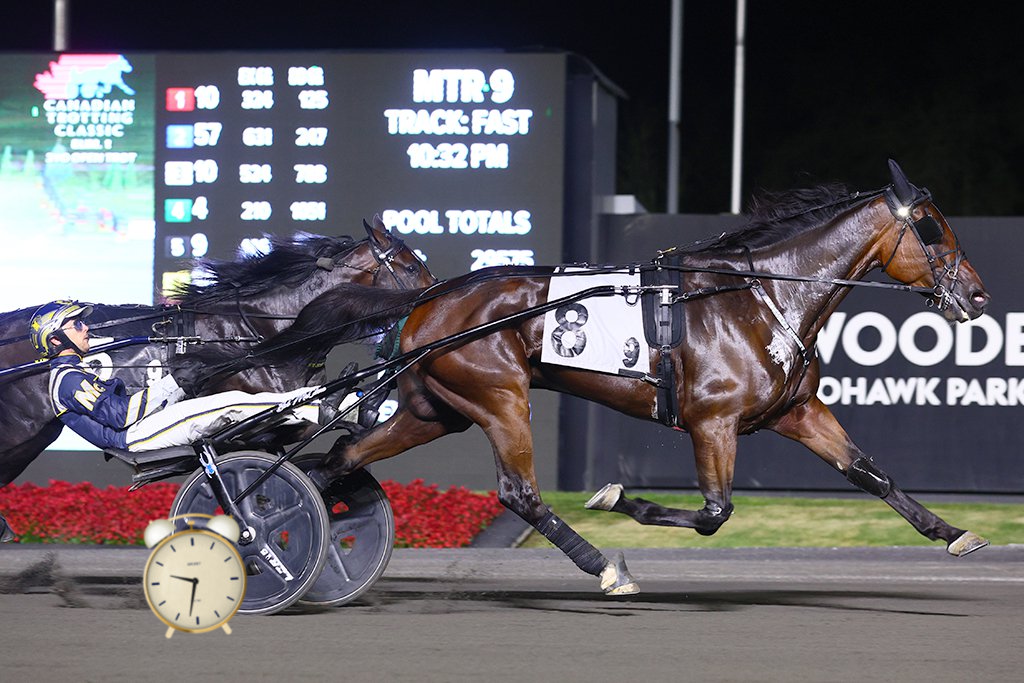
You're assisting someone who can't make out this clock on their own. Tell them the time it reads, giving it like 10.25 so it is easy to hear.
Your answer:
9.32
